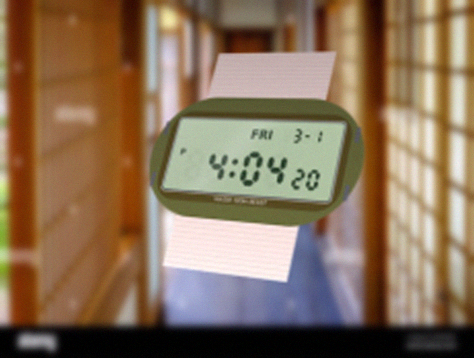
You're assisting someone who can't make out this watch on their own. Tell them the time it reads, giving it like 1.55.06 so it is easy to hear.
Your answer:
4.04.20
